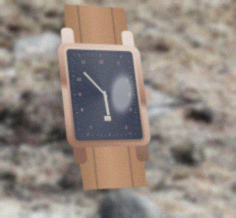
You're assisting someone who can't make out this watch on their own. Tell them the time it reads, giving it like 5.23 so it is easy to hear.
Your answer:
5.53
